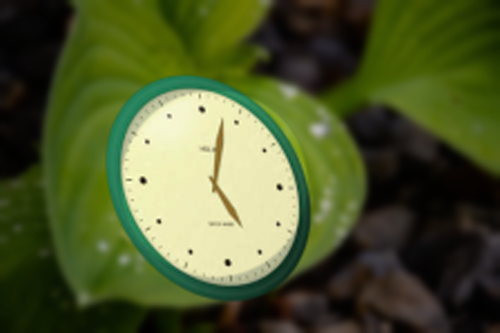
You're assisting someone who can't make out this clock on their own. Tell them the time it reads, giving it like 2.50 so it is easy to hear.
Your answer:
5.03
